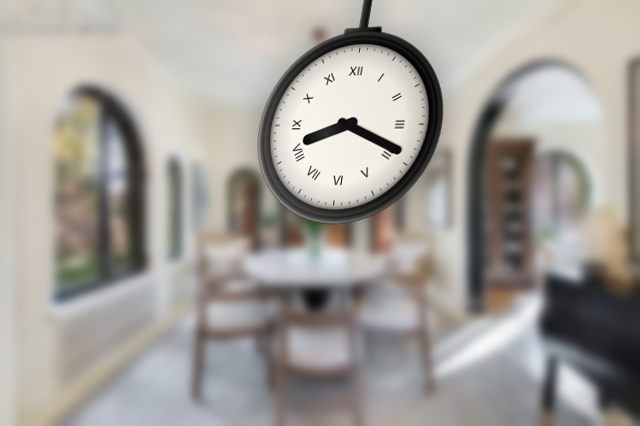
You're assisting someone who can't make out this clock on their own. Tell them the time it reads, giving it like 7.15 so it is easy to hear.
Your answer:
8.19
